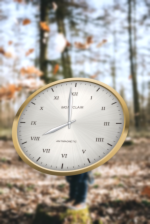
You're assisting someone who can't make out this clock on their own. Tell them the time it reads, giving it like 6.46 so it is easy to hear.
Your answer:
7.59
